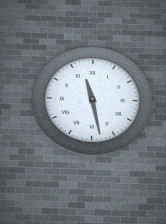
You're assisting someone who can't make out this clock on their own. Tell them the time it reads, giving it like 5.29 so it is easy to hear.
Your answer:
11.28
